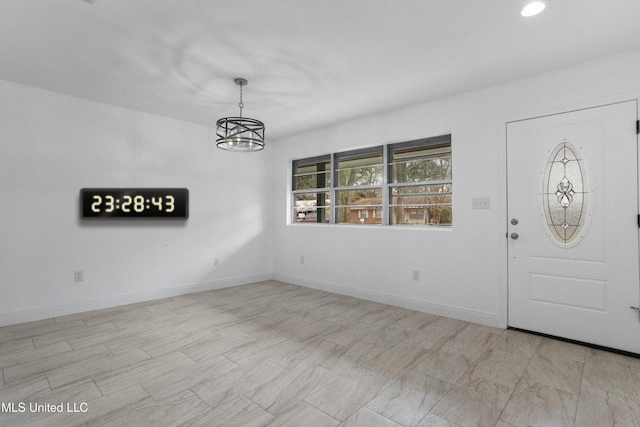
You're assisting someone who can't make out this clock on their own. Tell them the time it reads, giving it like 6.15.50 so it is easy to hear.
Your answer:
23.28.43
